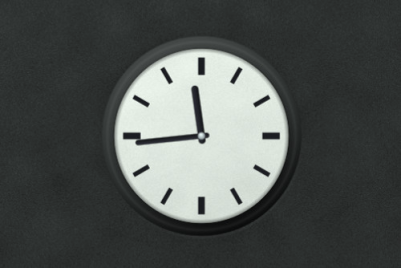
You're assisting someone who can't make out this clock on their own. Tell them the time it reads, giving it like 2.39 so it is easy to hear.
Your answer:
11.44
